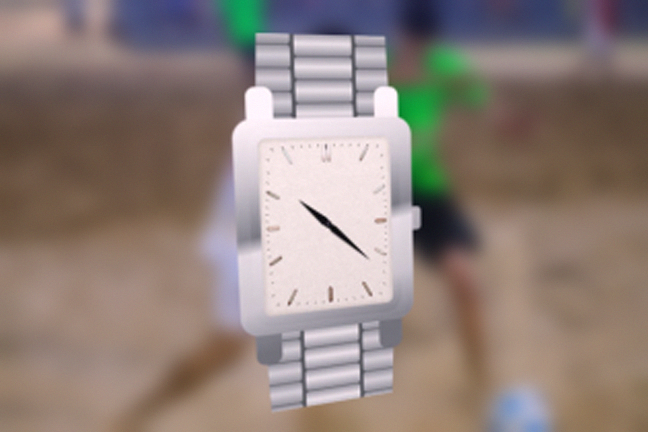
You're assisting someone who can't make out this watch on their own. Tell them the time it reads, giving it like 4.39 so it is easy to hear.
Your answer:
10.22
